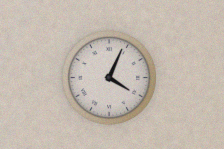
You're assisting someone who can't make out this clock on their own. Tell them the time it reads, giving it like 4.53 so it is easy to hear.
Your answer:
4.04
